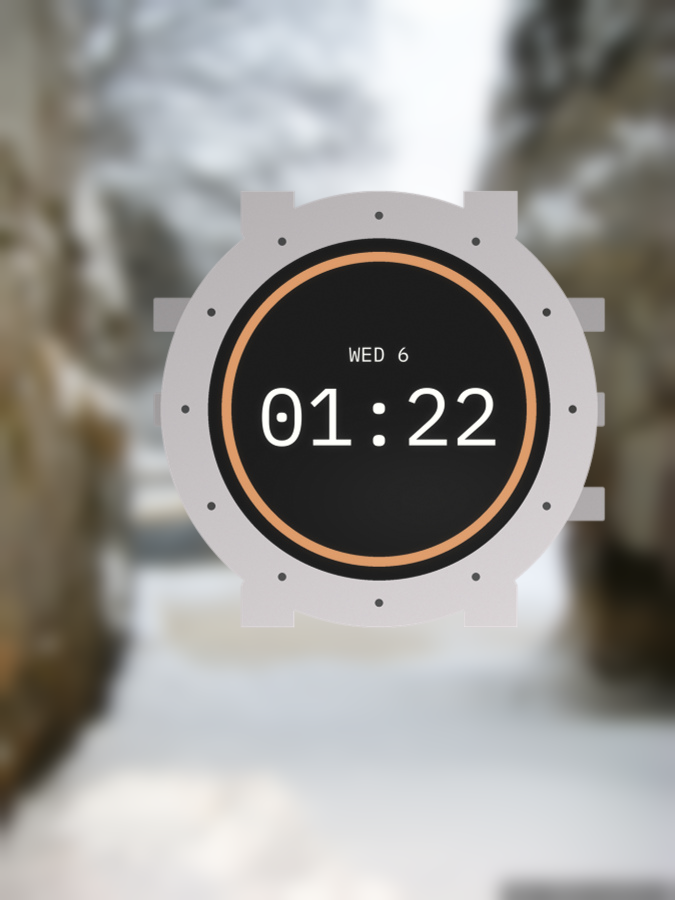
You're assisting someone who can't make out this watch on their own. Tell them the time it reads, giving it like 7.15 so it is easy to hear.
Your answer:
1.22
